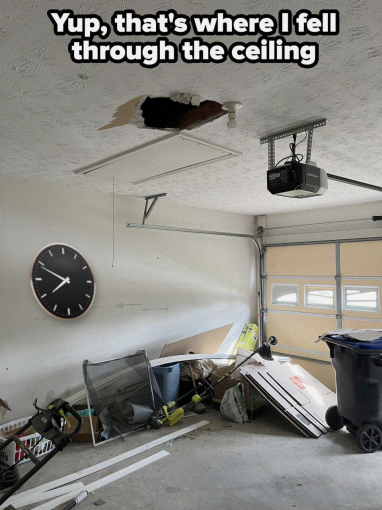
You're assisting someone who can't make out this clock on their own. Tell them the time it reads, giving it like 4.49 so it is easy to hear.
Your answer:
7.49
